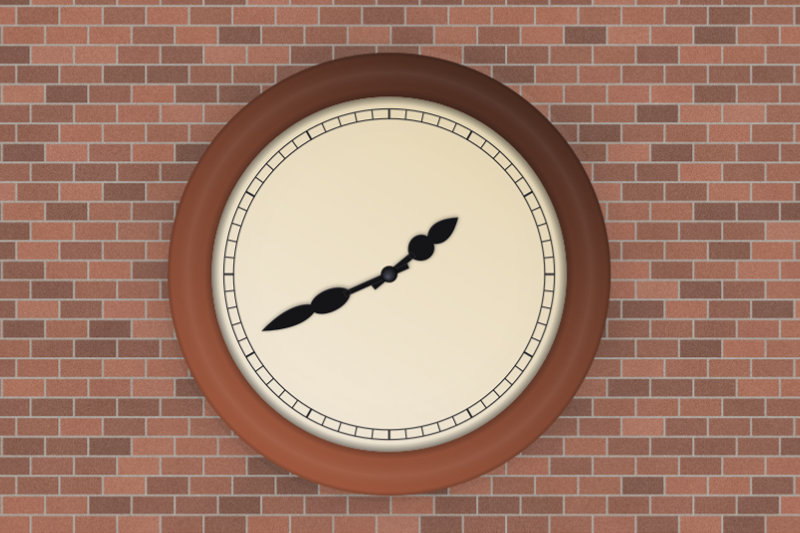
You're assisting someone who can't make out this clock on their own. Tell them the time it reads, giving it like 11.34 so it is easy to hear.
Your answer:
1.41
